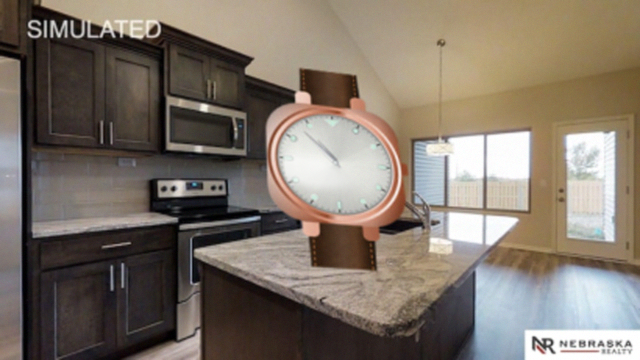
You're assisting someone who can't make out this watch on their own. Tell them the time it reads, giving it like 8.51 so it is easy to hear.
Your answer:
10.53
